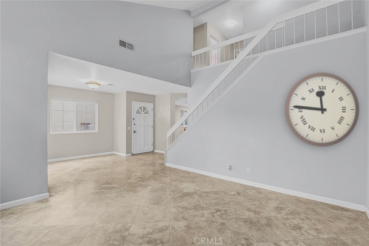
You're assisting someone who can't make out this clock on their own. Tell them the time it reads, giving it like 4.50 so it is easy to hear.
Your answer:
11.46
